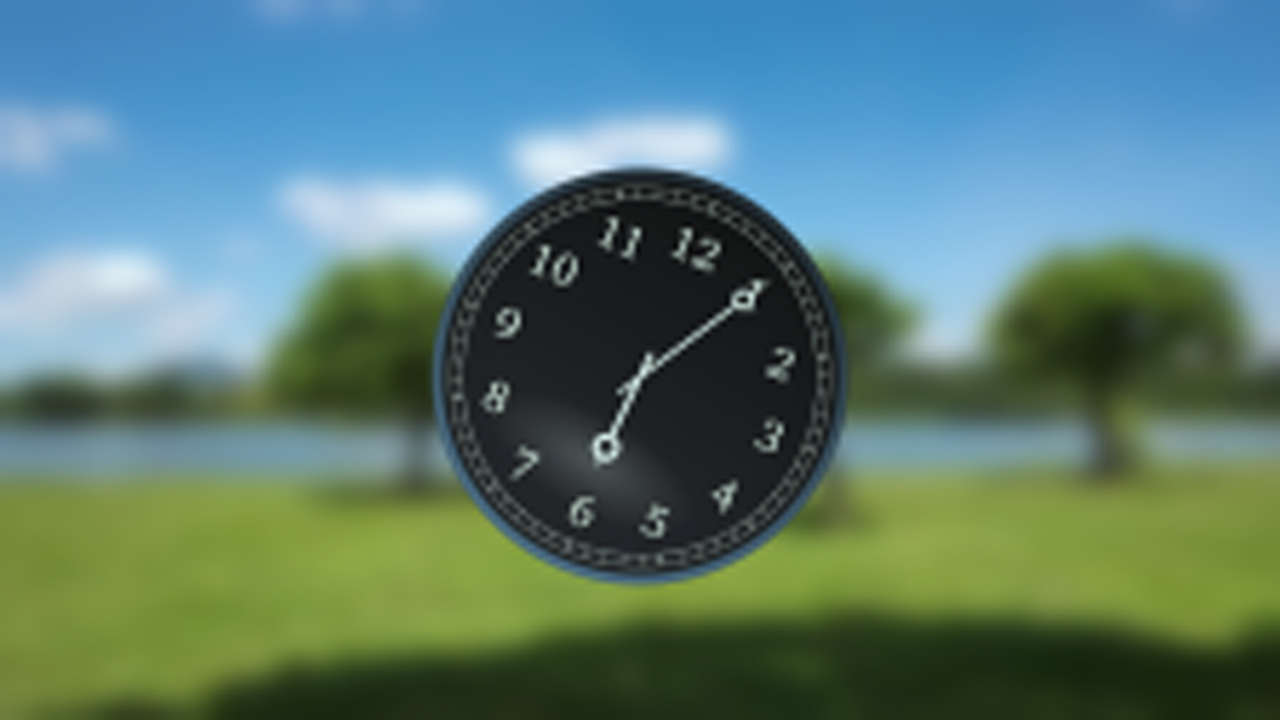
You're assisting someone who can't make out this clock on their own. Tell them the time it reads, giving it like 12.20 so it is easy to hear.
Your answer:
6.05
